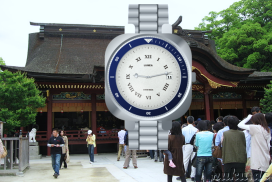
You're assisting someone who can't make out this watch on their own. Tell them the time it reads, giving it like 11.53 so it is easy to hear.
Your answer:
9.13
